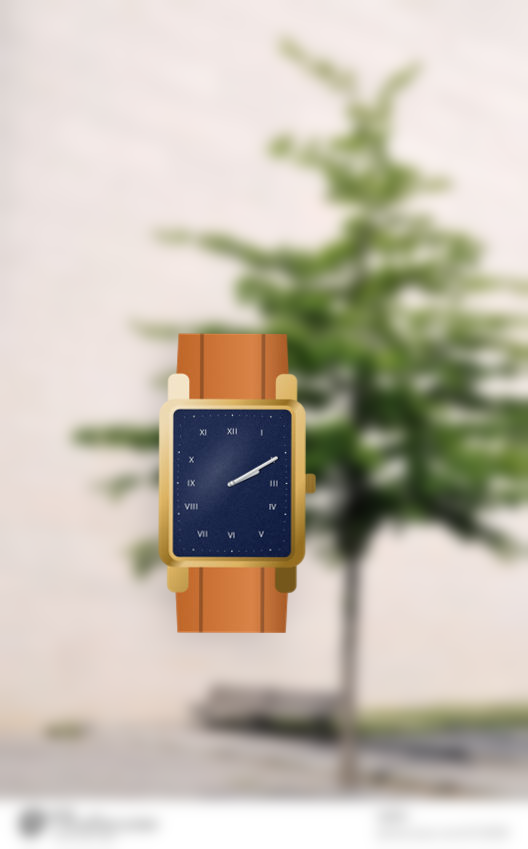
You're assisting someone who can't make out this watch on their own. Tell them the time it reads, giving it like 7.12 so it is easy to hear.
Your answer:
2.10
